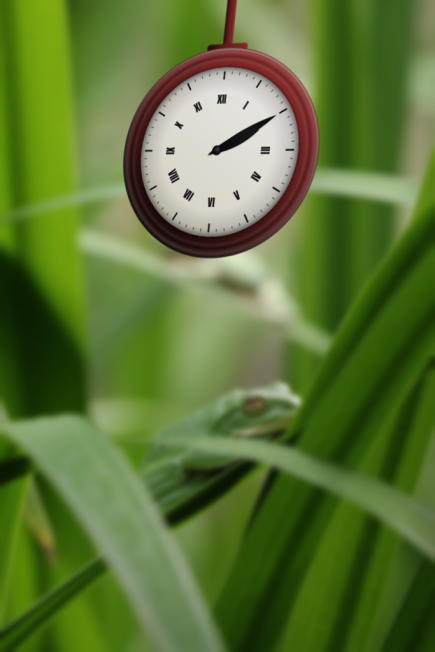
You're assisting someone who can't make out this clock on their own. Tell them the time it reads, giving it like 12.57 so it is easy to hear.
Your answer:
2.10
